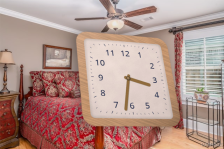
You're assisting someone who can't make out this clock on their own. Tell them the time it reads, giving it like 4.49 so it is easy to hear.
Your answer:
3.32
